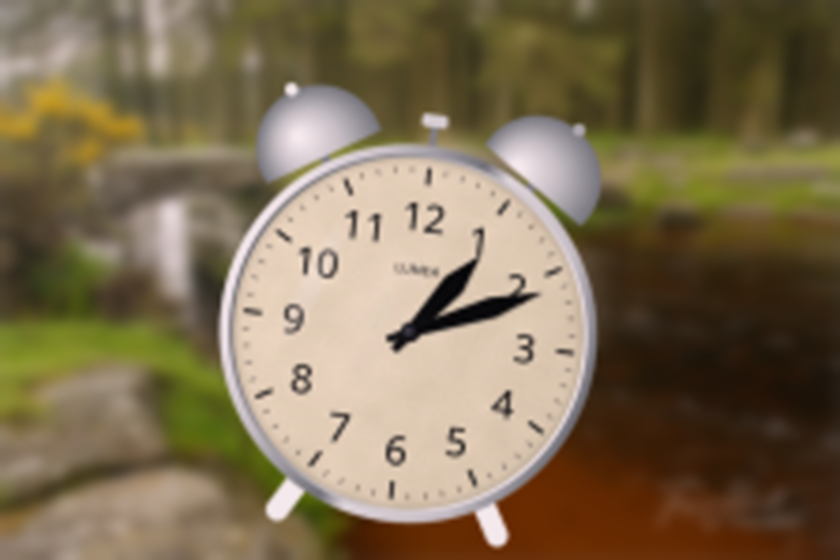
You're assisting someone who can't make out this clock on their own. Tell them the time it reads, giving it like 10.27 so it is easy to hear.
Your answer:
1.11
